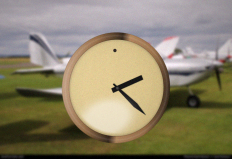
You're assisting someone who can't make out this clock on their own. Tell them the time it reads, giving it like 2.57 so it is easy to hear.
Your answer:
2.23
